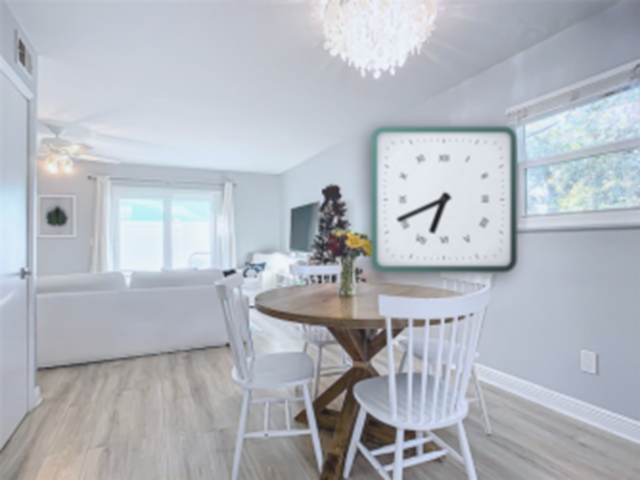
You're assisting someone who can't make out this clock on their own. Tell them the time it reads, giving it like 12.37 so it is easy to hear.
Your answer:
6.41
